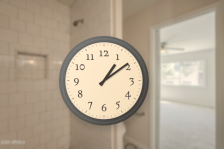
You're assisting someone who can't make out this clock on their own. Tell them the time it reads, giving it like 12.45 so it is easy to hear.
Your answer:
1.09
